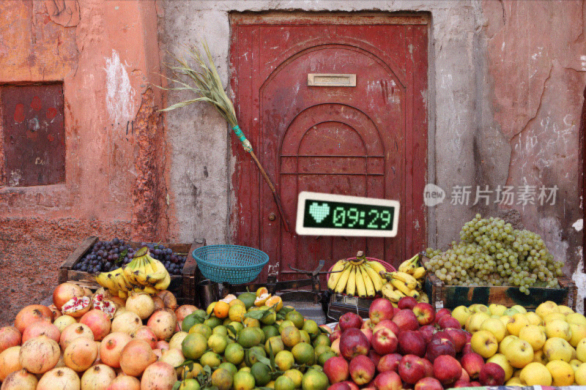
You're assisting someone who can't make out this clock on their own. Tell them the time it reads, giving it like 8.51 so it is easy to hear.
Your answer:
9.29
